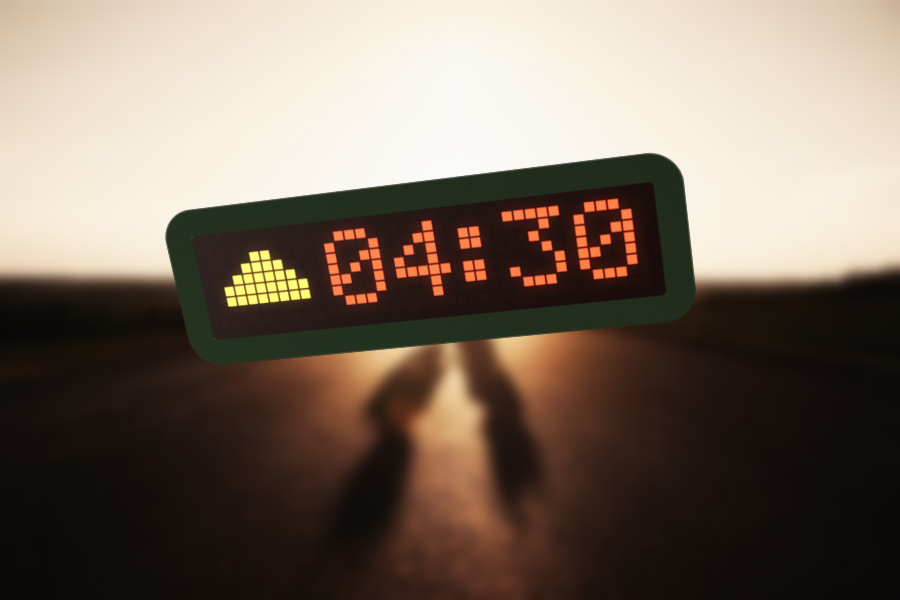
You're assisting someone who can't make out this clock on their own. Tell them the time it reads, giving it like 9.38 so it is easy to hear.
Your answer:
4.30
